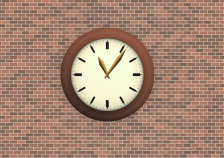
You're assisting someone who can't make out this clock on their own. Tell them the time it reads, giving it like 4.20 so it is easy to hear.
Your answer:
11.06
